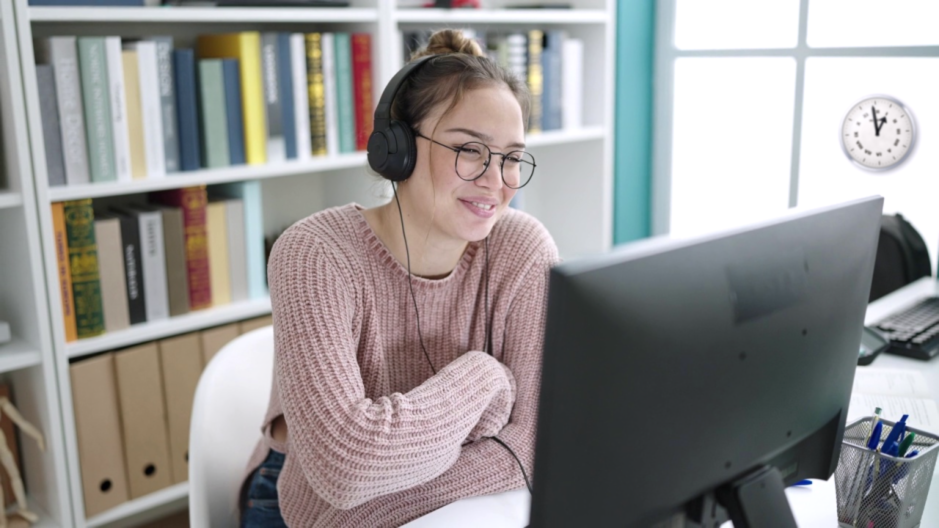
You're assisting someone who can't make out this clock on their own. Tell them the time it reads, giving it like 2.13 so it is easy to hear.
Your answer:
12.59
